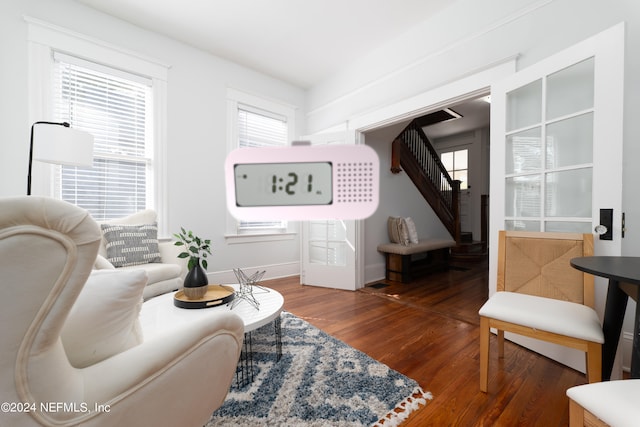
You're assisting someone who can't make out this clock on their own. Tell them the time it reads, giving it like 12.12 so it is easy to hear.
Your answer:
1.21
